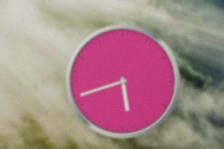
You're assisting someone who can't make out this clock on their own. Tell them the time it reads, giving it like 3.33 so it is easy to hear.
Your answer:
5.42
